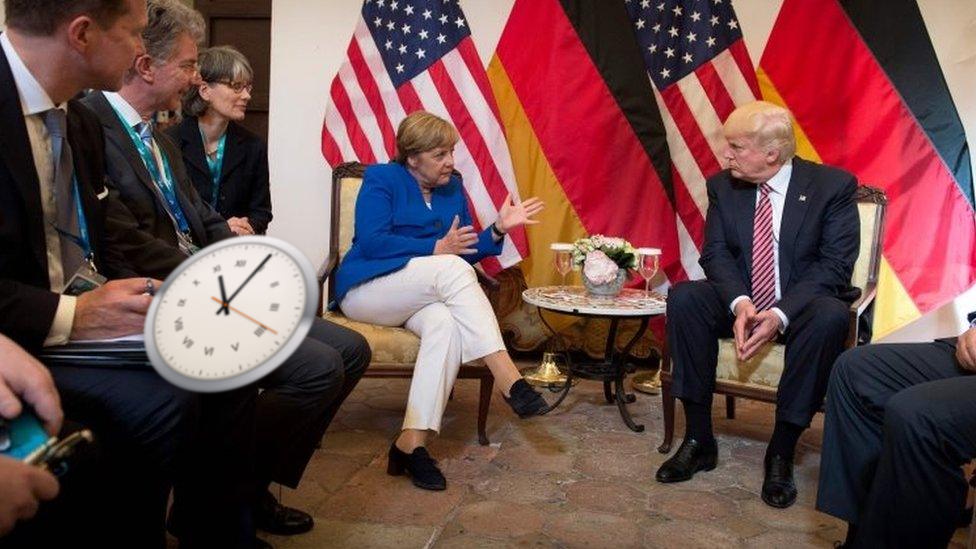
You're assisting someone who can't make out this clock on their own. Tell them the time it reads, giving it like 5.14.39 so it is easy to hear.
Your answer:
11.04.19
